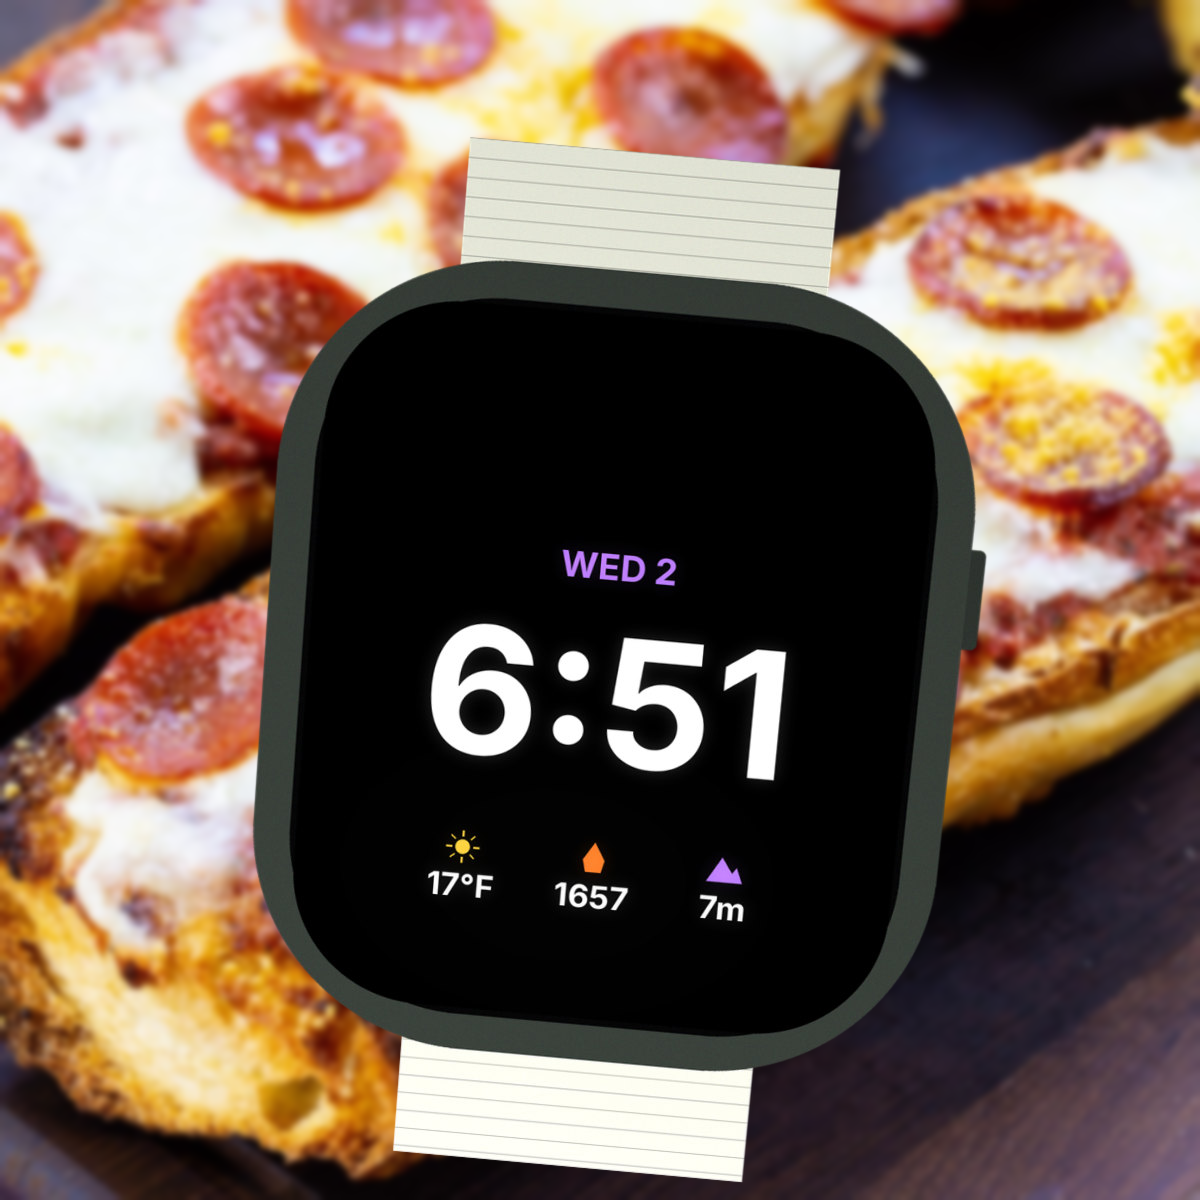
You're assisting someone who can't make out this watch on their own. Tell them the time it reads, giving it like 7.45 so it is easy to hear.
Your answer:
6.51
